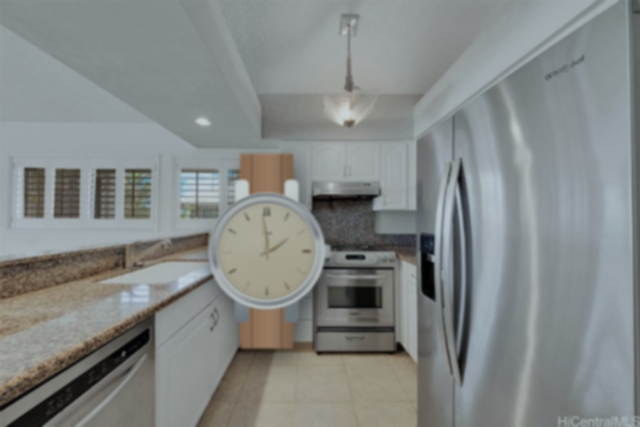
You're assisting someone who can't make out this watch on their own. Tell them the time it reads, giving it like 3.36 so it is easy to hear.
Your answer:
1.59
